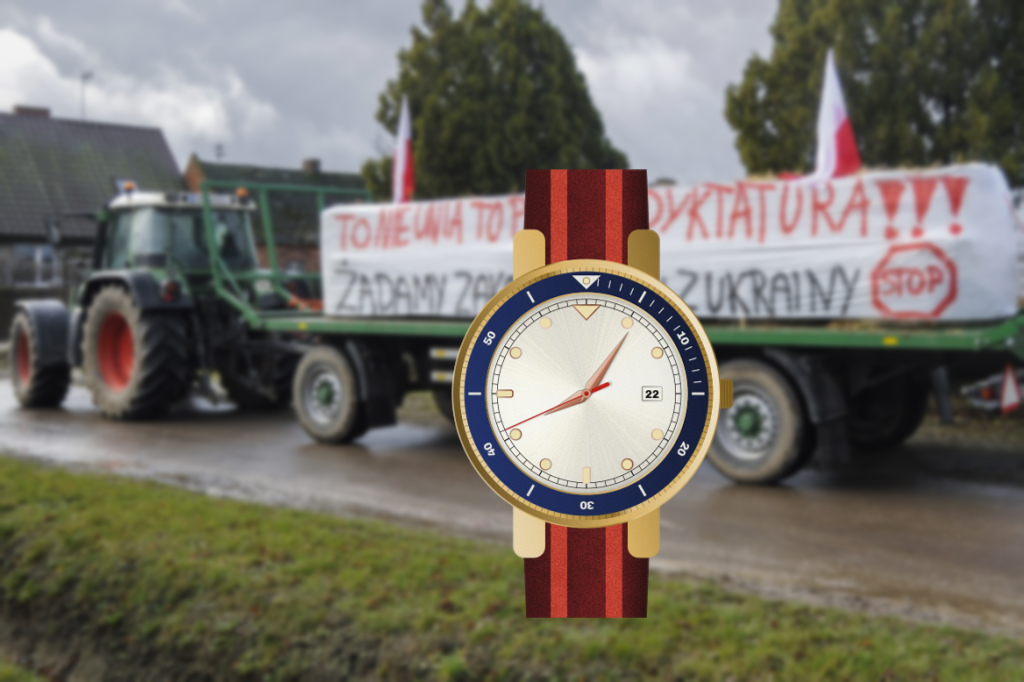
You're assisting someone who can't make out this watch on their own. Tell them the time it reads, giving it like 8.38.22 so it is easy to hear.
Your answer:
8.05.41
